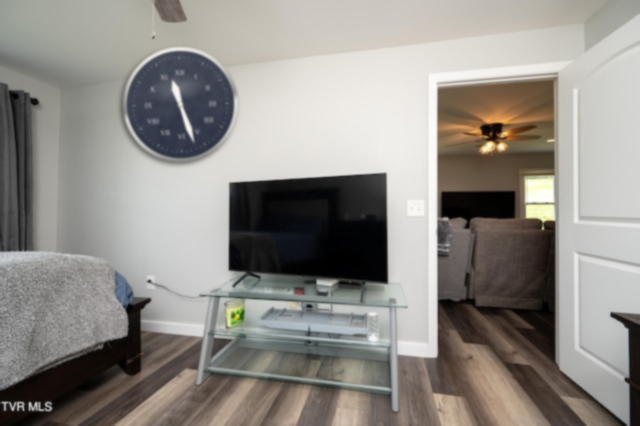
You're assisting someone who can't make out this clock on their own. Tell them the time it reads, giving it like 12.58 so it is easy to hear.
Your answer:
11.27
